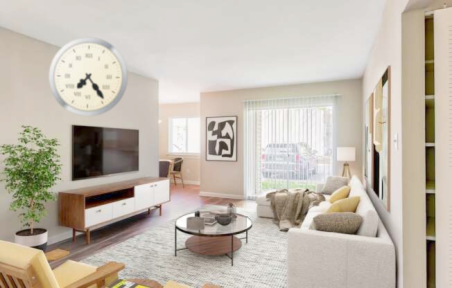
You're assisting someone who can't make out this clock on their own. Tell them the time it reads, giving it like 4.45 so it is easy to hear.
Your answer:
7.24
